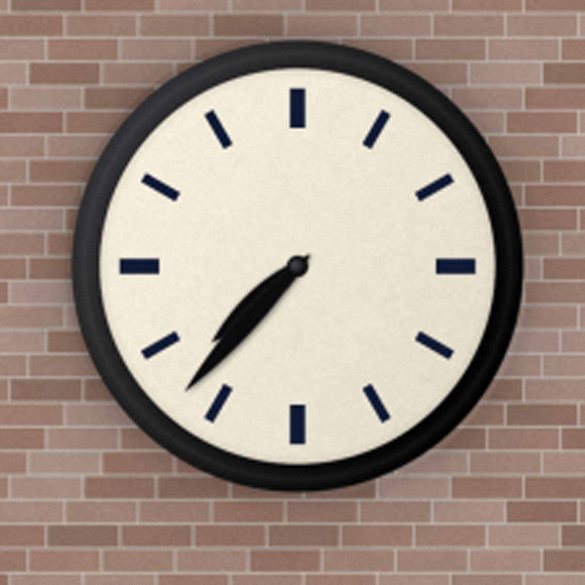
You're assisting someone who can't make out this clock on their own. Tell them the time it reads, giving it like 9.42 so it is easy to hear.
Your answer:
7.37
